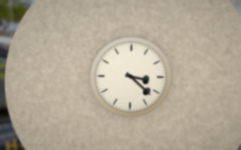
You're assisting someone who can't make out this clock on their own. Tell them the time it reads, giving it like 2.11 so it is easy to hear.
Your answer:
3.22
